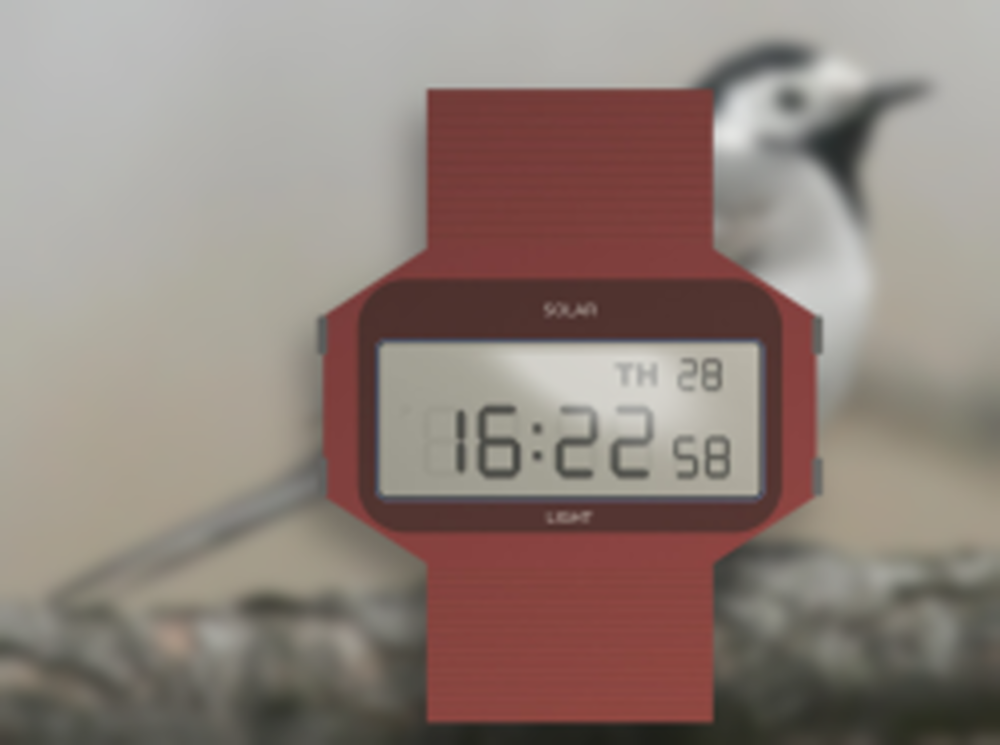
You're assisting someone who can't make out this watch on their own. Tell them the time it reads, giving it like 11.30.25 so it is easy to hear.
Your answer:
16.22.58
